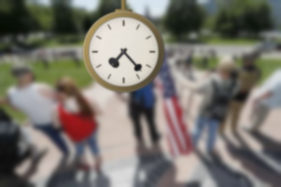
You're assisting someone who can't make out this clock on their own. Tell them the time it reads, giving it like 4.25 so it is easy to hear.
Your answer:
7.23
